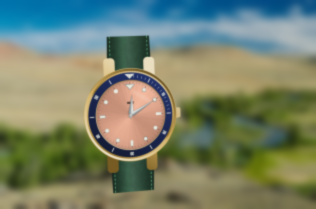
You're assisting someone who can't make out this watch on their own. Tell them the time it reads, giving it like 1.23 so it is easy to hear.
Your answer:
12.10
